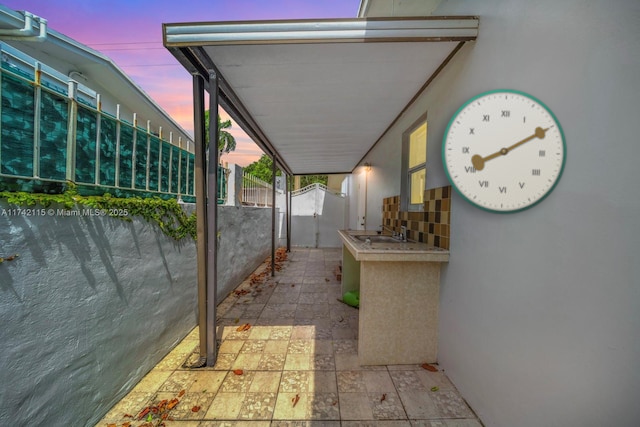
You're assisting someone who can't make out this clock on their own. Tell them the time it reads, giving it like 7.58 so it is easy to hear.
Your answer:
8.10
